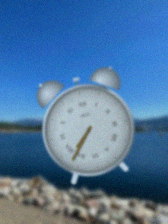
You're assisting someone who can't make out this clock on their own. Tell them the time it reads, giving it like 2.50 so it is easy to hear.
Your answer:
7.37
